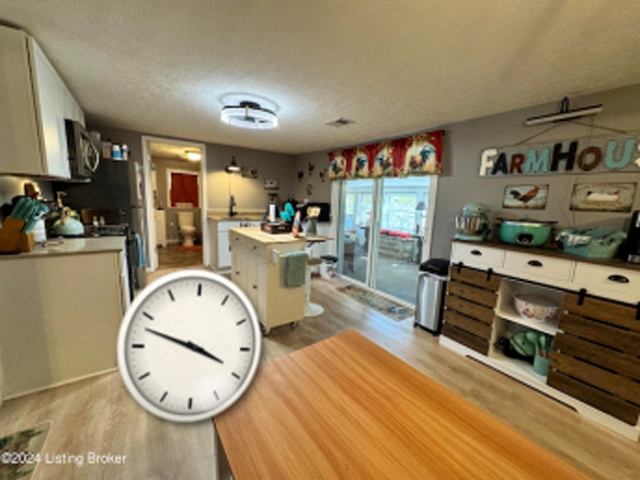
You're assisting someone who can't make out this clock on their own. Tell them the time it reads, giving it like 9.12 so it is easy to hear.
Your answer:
3.48
